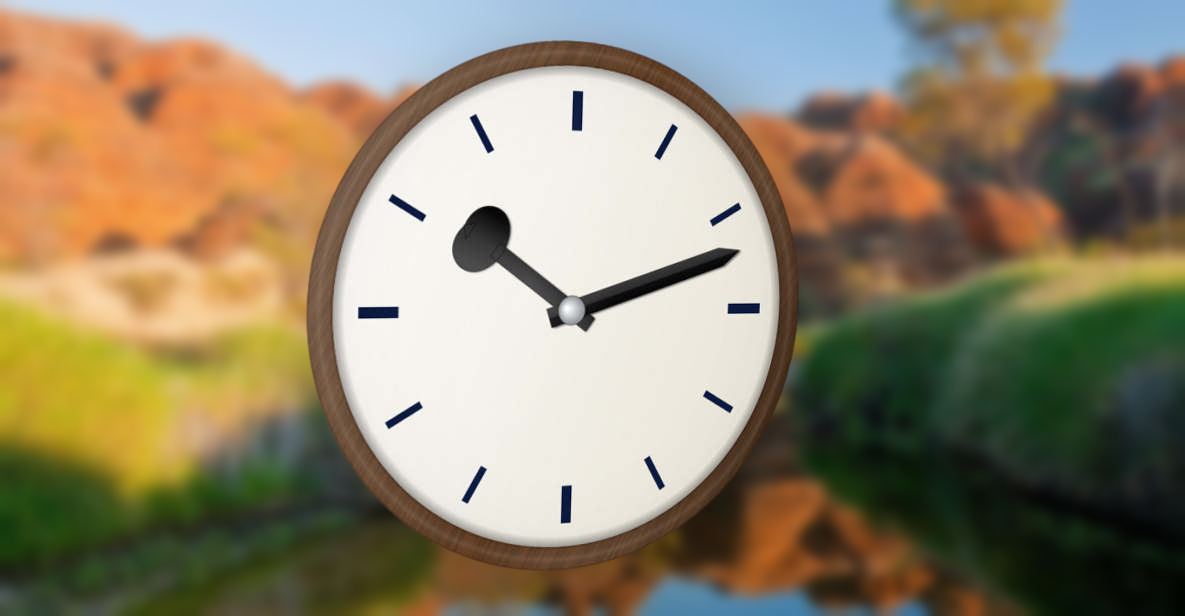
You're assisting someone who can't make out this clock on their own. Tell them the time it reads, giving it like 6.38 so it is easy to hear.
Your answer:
10.12
